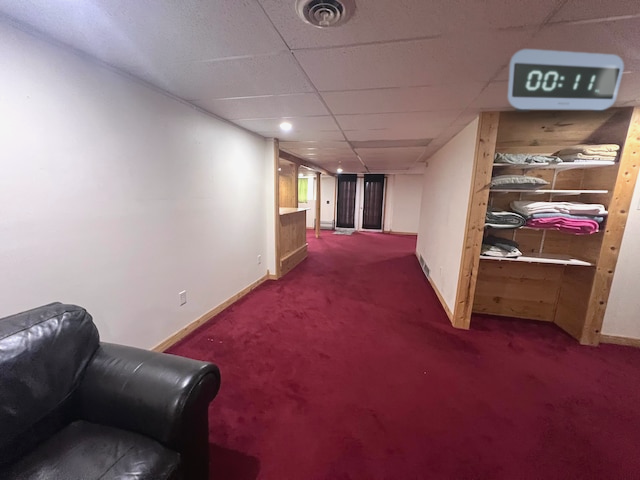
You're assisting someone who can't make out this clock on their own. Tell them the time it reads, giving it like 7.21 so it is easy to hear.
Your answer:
0.11
